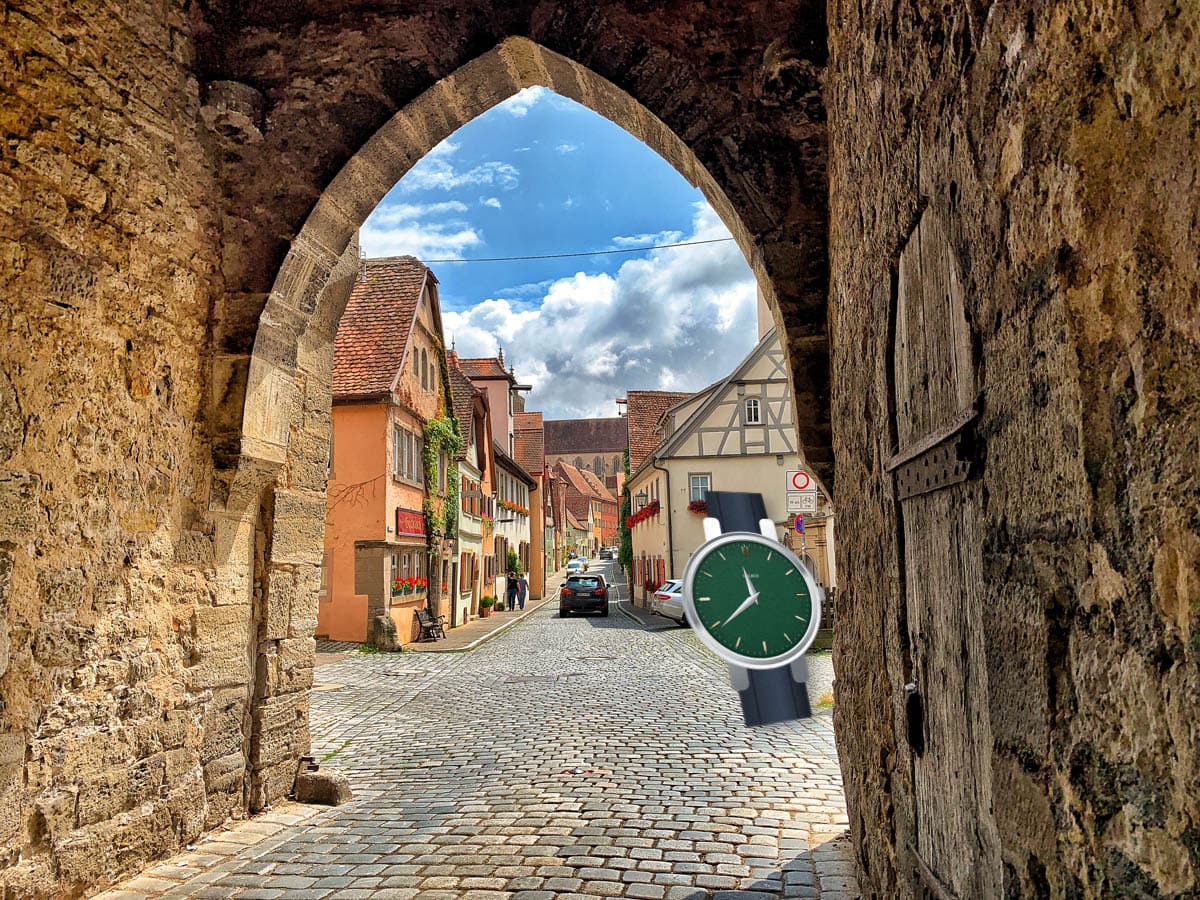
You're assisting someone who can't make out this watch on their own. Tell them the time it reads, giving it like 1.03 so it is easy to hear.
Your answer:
11.39
